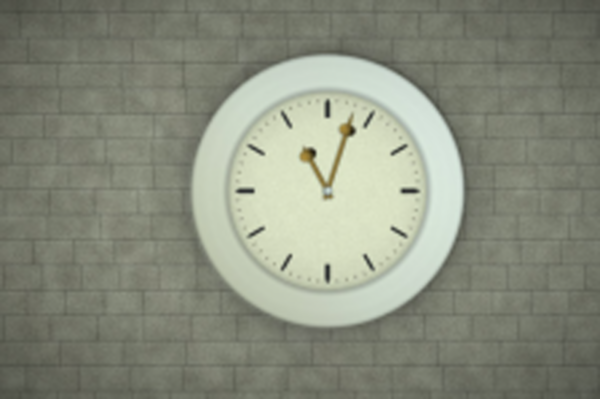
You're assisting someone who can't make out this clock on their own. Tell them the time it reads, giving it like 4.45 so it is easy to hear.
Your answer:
11.03
